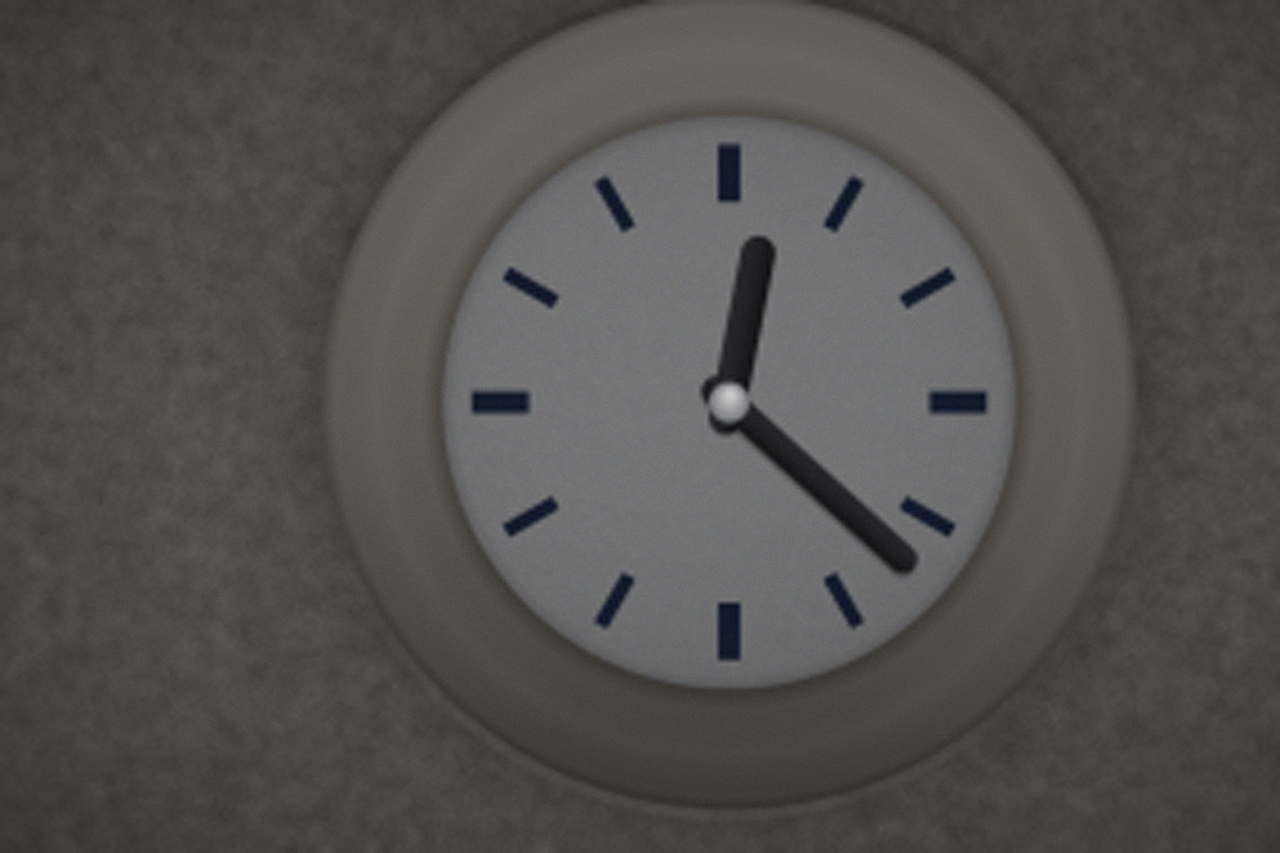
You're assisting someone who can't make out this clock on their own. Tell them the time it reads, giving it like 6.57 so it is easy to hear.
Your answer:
12.22
